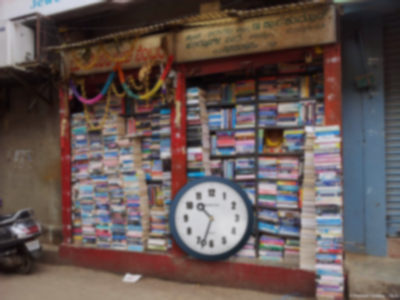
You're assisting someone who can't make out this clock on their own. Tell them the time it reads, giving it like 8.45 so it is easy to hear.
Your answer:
10.33
